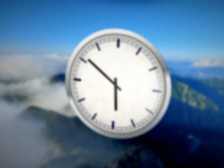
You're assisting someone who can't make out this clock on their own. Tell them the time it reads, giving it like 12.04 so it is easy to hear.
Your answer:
5.51
